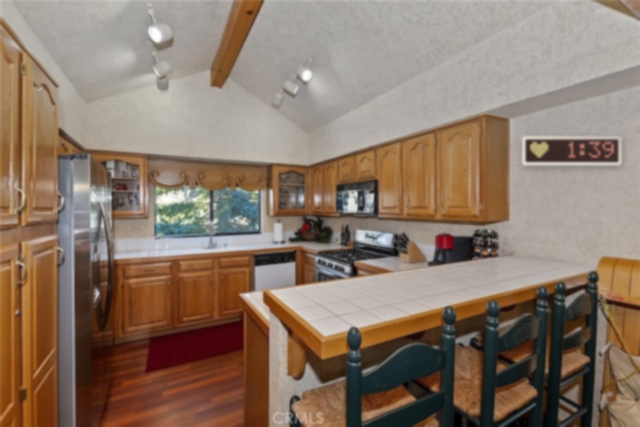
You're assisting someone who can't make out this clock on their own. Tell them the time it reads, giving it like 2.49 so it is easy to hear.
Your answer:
1.39
